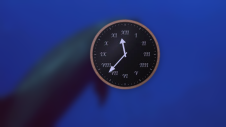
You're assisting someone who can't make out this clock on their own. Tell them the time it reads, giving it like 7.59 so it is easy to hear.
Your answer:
11.37
